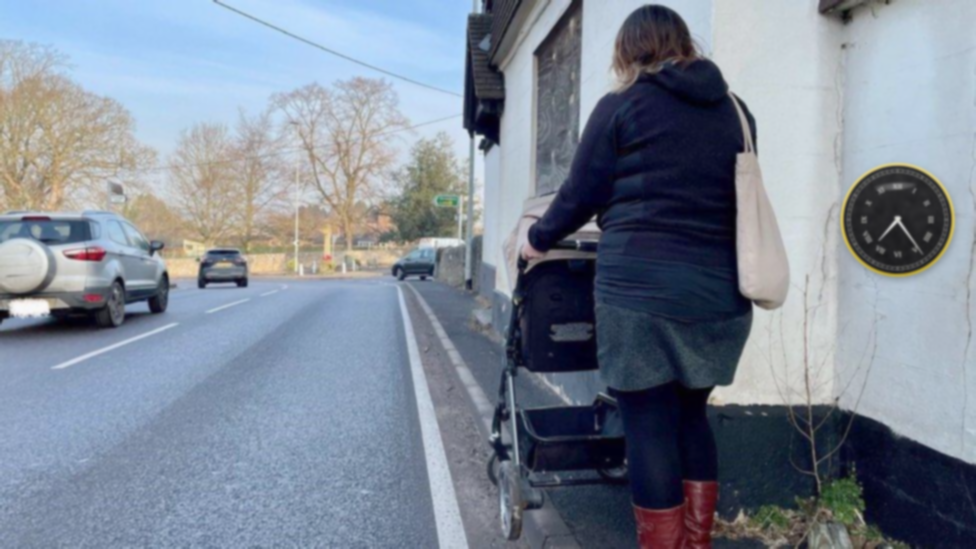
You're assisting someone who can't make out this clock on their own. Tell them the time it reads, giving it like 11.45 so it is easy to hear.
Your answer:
7.24
